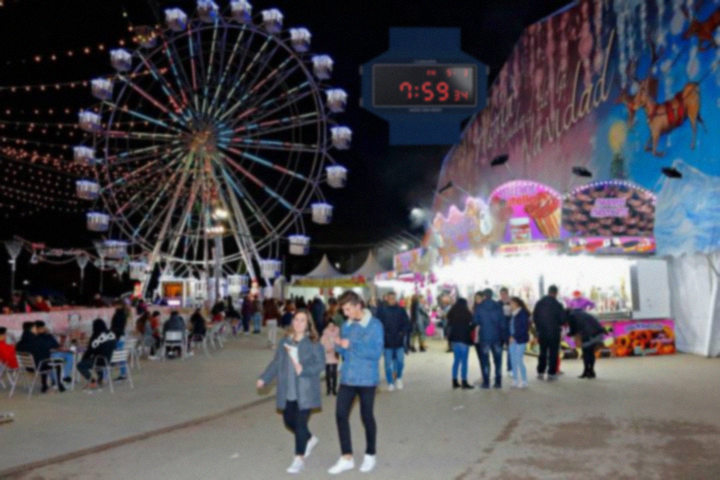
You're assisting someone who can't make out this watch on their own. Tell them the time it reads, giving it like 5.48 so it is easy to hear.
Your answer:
7.59
